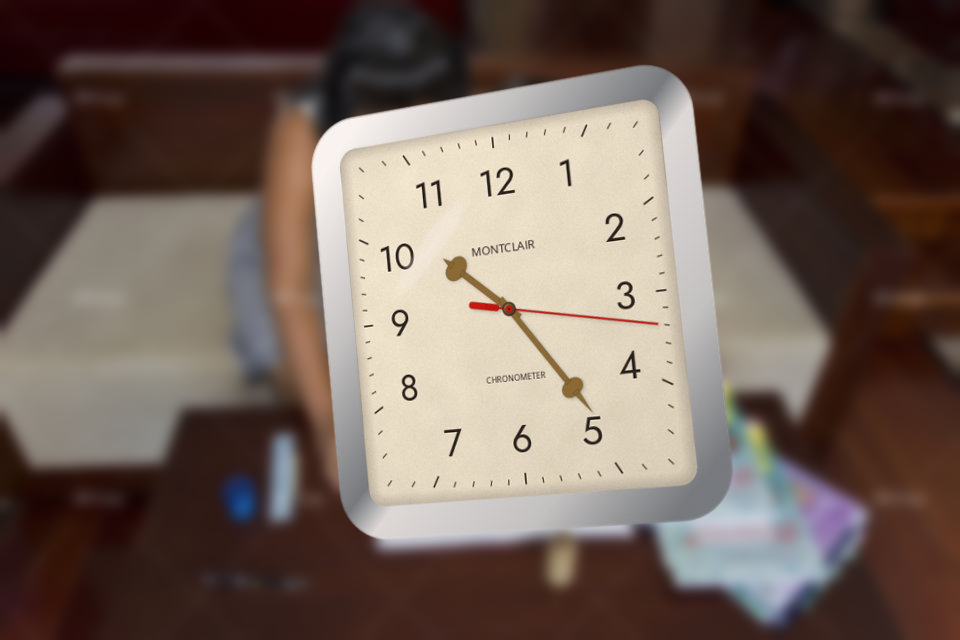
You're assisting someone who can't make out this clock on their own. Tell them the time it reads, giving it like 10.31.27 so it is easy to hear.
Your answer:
10.24.17
